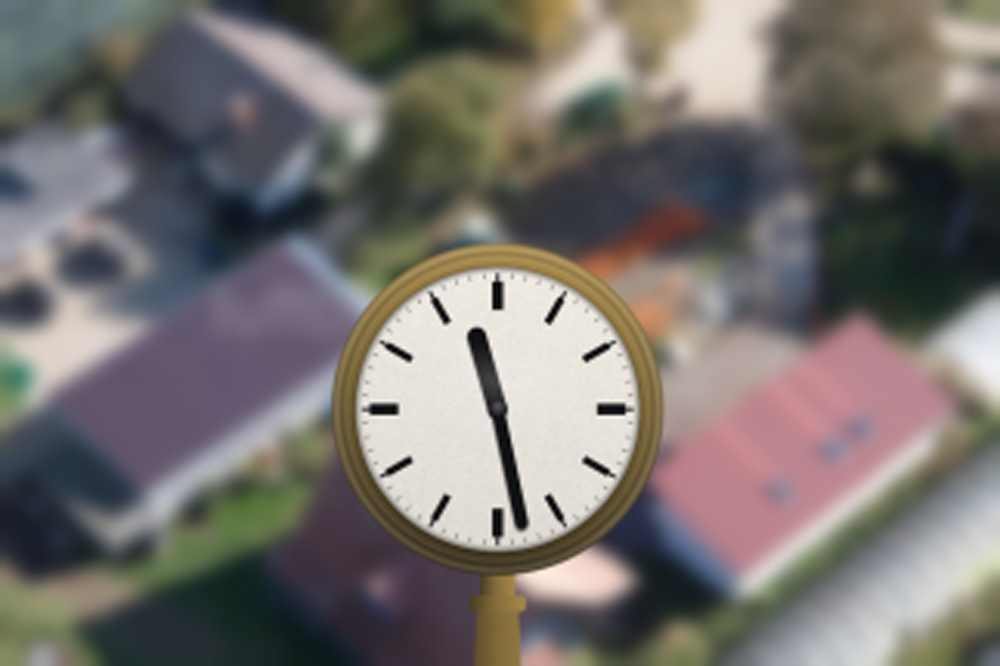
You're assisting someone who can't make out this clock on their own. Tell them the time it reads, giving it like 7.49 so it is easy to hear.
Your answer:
11.28
